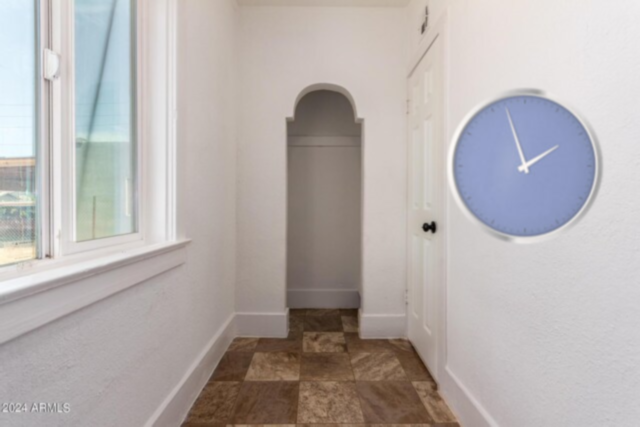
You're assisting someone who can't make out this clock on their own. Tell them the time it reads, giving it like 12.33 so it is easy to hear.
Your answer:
1.57
